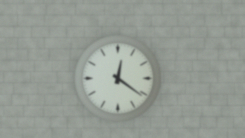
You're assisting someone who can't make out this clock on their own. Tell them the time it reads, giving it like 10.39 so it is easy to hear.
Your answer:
12.21
